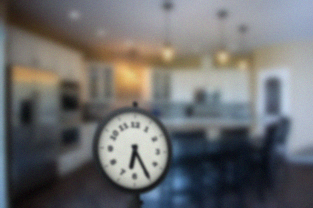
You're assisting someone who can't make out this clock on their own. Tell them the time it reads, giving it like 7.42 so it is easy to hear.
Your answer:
6.25
